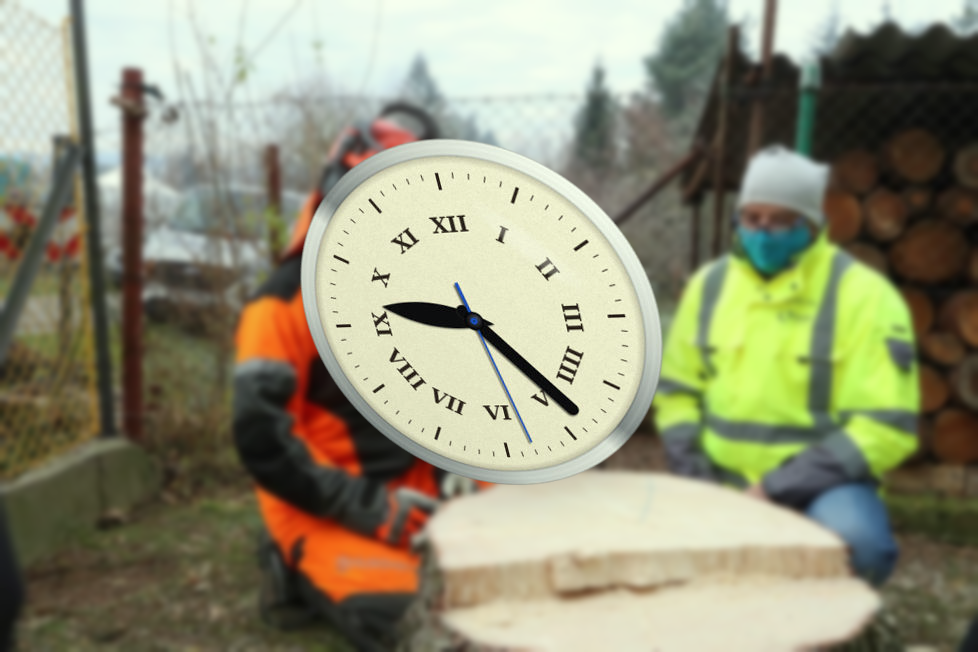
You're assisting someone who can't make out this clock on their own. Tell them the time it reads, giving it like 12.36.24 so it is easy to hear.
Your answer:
9.23.28
